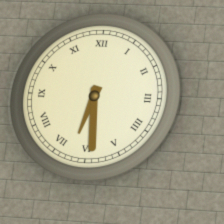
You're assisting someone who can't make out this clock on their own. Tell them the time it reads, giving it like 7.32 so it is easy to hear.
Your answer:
6.29
